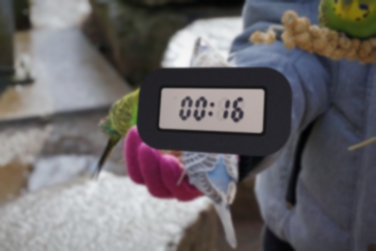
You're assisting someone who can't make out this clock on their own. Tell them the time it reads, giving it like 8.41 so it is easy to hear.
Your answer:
0.16
